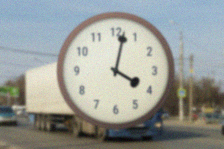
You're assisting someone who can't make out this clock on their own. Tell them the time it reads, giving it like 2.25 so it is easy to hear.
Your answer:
4.02
